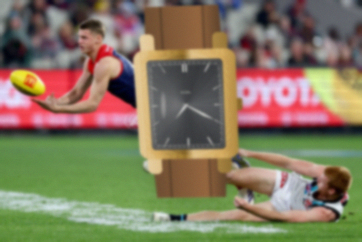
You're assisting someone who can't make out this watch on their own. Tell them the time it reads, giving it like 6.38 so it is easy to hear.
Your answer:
7.20
